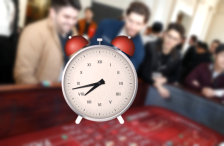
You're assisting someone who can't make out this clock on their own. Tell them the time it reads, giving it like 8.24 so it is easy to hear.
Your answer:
7.43
